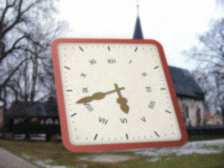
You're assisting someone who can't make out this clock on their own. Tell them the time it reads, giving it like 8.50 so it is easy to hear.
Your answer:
5.42
